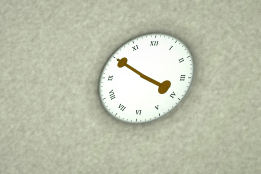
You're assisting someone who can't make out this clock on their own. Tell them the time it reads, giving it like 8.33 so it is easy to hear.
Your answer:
3.50
